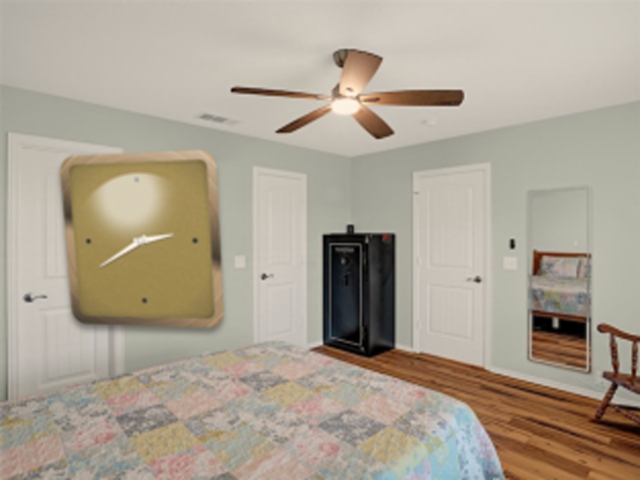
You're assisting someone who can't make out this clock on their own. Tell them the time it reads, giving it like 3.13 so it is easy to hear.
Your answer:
2.40
